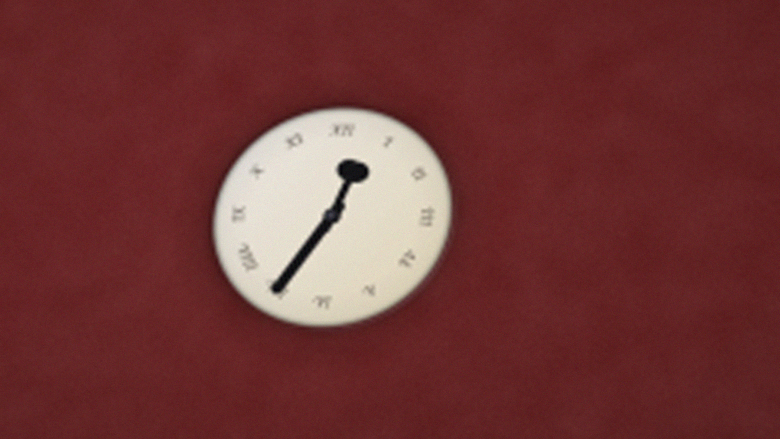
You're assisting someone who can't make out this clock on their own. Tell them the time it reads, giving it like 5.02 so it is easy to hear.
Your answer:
12.35
